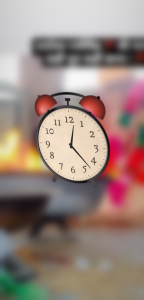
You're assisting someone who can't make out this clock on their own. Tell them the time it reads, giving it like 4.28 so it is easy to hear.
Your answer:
12.23
